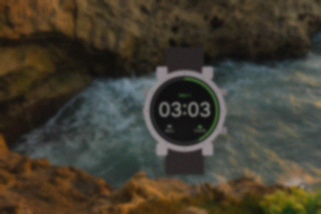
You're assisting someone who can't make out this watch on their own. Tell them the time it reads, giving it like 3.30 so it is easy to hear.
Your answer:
3.03
